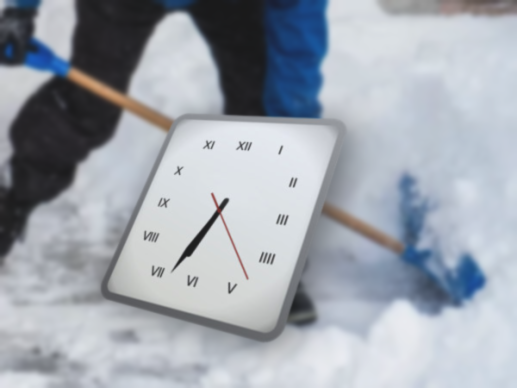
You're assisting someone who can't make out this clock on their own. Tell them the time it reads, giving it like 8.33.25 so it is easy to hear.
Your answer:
6.33.23
